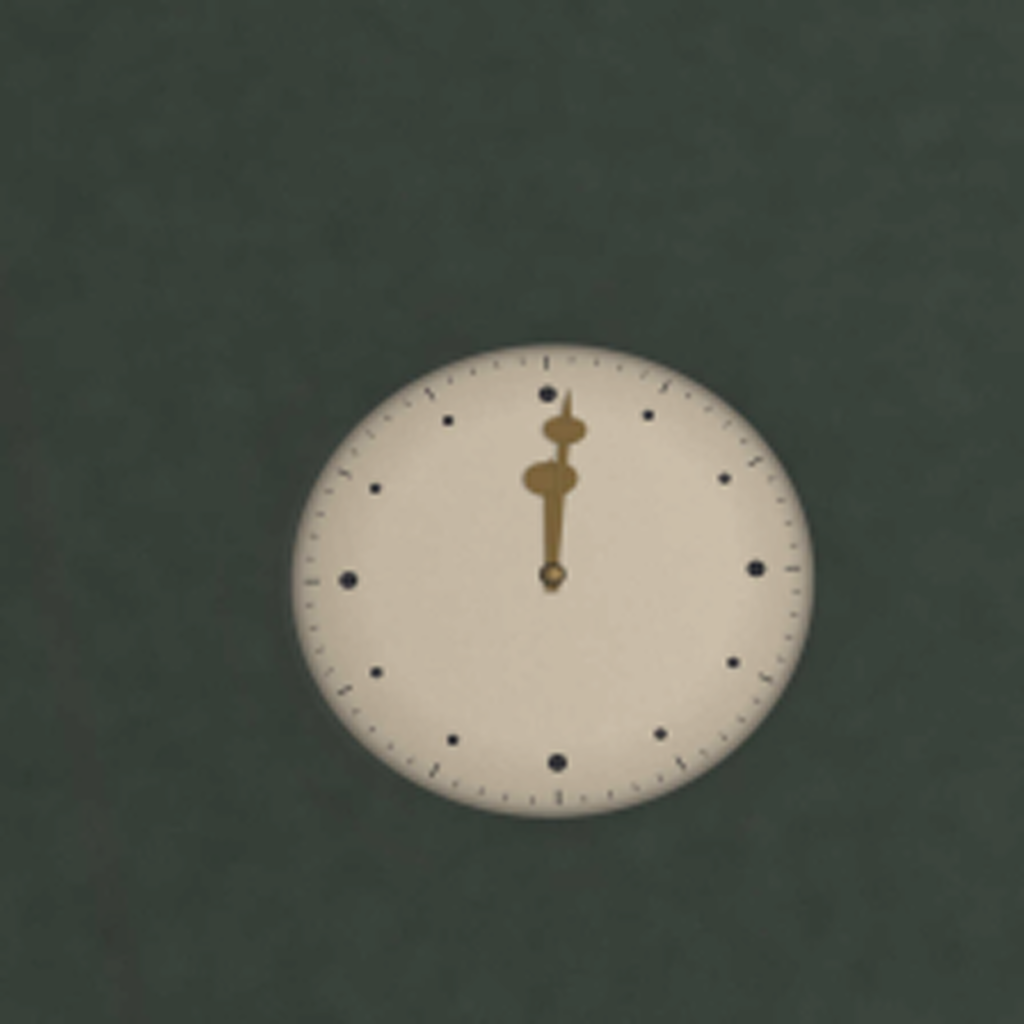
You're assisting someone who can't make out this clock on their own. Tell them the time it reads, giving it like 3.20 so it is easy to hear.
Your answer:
12.01
